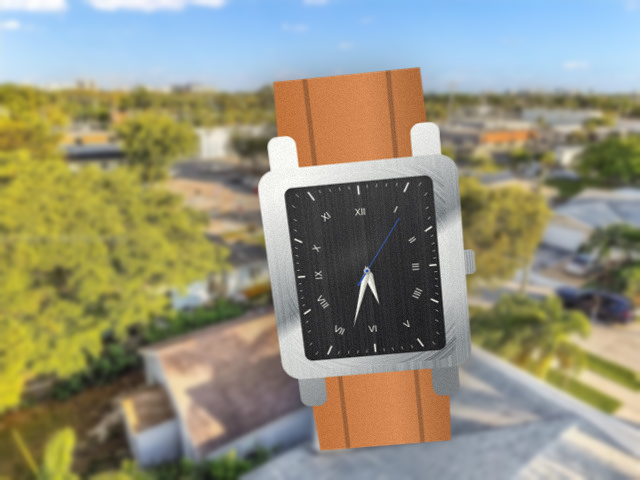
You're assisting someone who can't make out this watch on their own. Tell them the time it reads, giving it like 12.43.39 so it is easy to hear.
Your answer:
5.33.06
